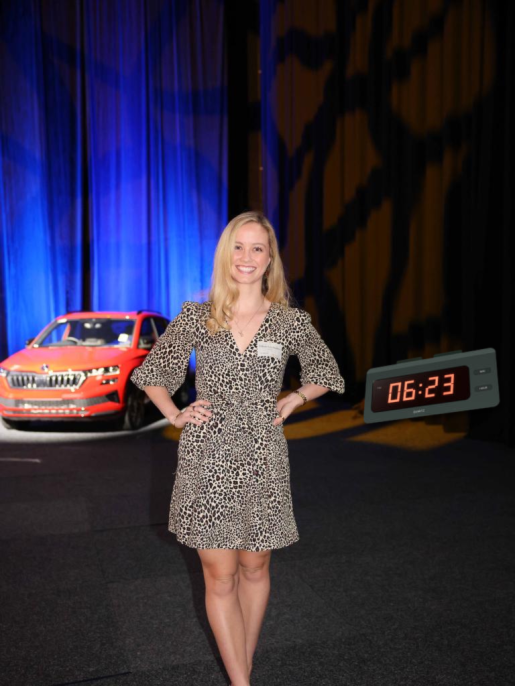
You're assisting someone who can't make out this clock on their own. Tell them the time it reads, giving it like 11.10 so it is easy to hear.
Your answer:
6.23
